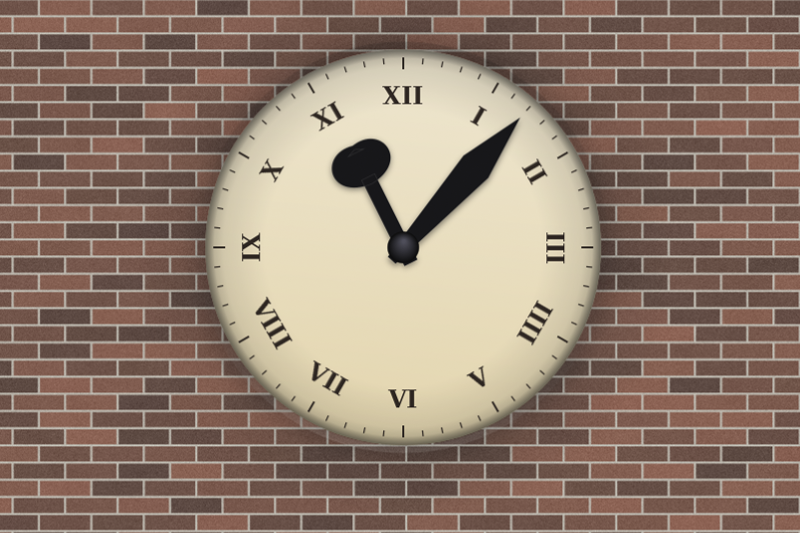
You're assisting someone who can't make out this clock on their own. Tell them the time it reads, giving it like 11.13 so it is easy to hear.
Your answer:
11.07
